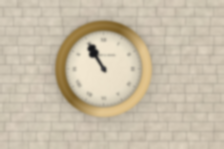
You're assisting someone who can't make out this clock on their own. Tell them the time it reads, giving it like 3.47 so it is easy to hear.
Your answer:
10.55
